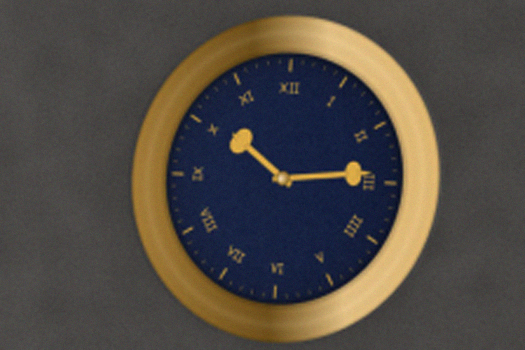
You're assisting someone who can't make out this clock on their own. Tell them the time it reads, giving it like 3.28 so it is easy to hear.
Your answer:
10.14
